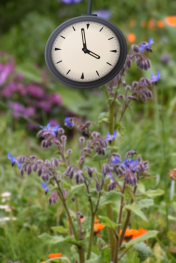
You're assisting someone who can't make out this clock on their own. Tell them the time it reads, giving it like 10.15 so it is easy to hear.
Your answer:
3.58
